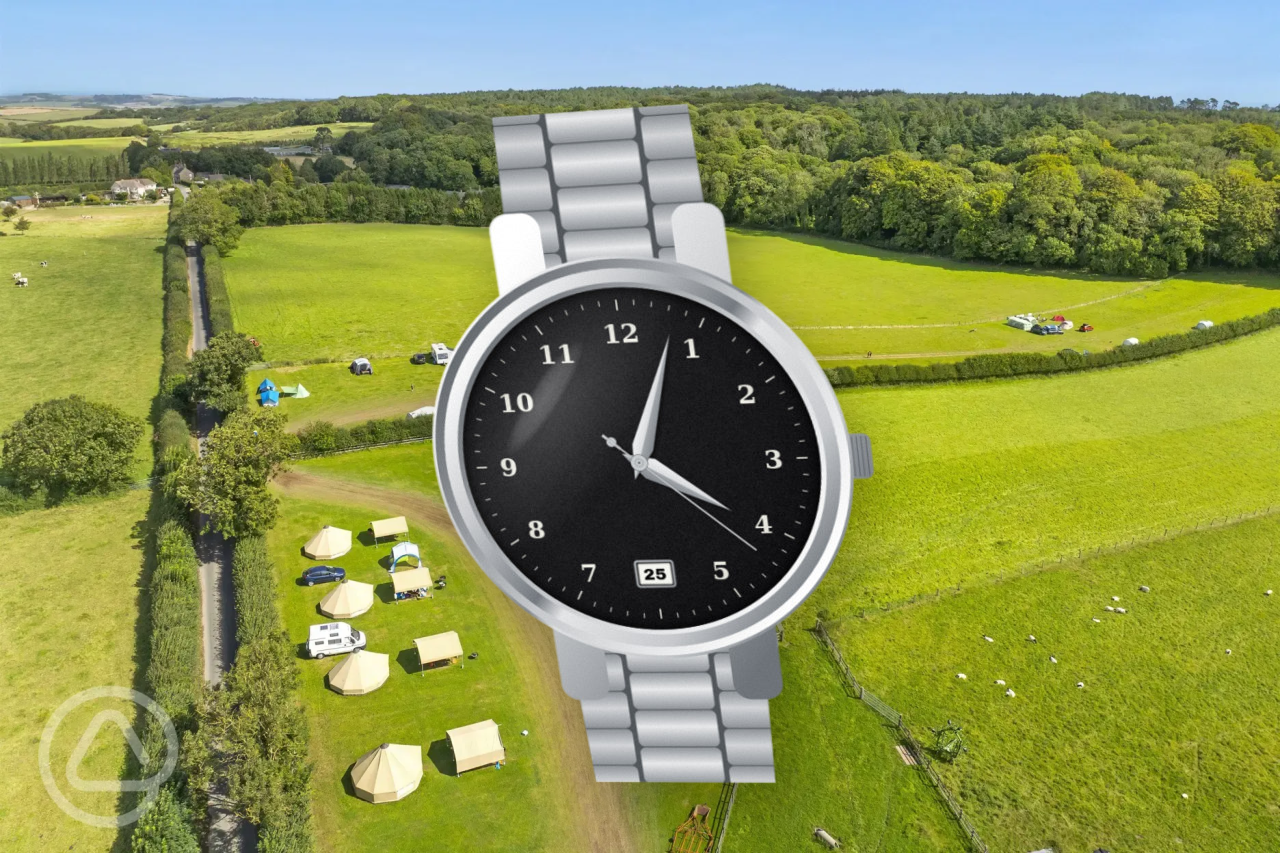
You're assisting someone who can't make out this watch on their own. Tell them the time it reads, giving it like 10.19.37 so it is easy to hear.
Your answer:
4.03.22
